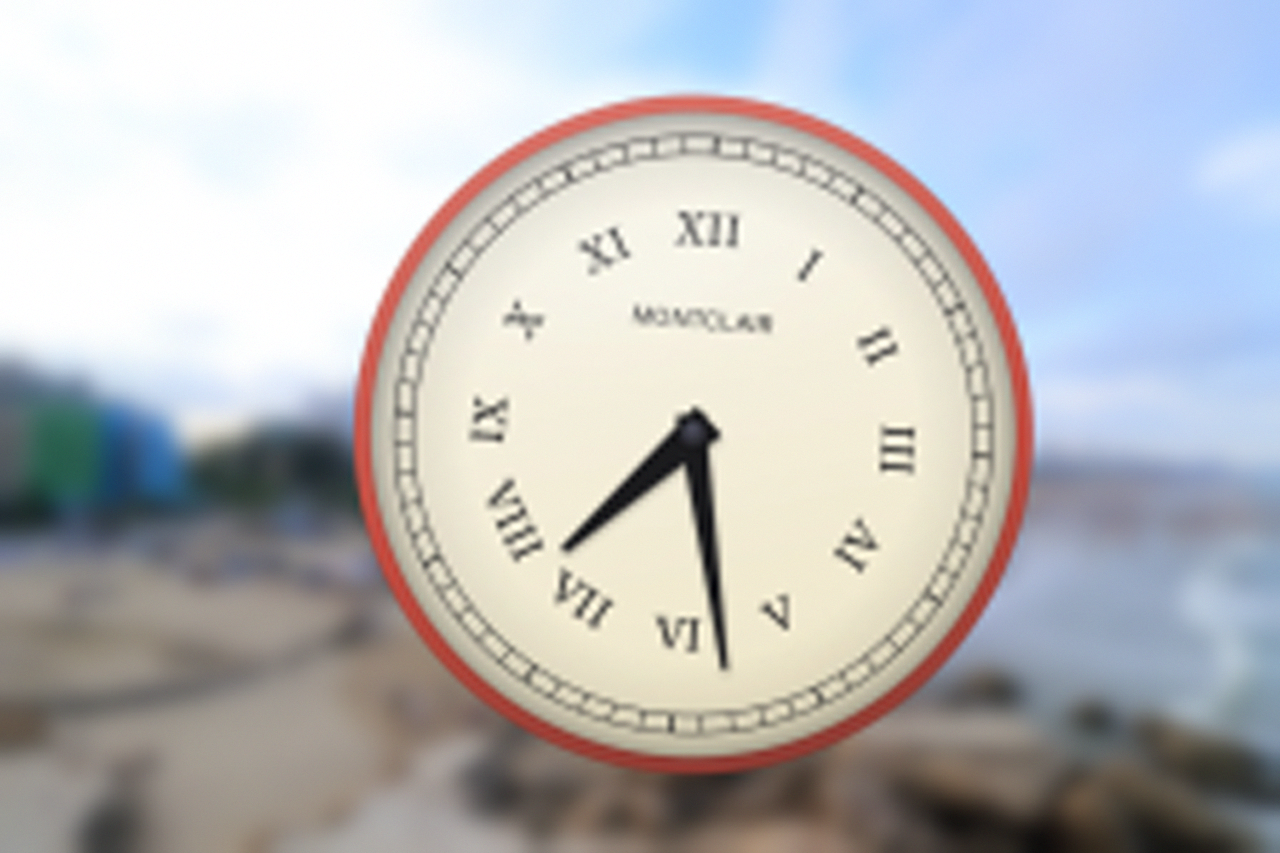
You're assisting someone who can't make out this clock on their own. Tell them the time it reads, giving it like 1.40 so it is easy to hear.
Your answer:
7.28
